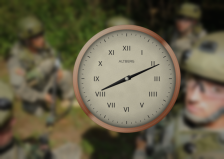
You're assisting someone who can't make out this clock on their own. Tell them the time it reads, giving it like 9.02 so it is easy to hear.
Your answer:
8.11
